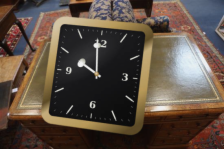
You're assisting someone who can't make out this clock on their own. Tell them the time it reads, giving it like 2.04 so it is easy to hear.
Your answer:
9.59
